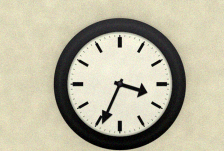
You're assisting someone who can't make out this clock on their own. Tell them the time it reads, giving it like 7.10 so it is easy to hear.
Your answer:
3.34
